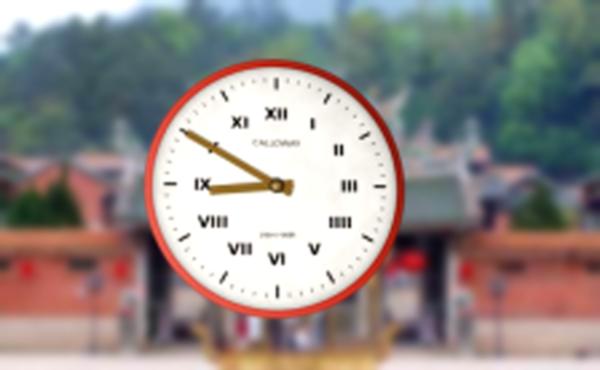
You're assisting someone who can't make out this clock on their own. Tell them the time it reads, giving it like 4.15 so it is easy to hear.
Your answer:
8.50
